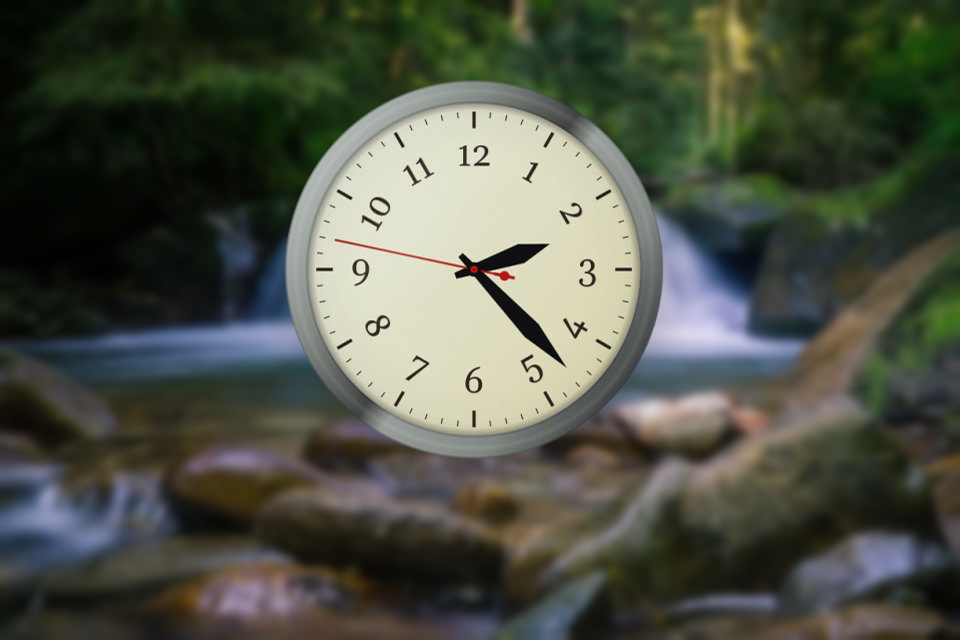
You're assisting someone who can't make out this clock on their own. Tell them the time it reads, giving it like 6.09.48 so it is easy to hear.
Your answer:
2.22.47
